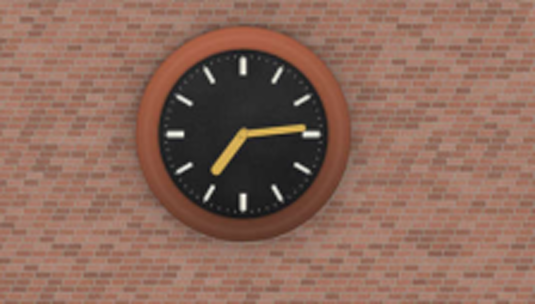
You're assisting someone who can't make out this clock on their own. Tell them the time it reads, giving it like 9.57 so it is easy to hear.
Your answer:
7.14
